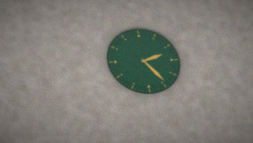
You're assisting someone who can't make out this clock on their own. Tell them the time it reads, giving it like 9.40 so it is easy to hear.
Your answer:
2.24
